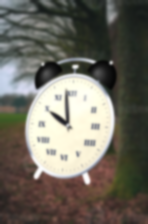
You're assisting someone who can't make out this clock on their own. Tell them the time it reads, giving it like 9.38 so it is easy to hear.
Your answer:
9.58
